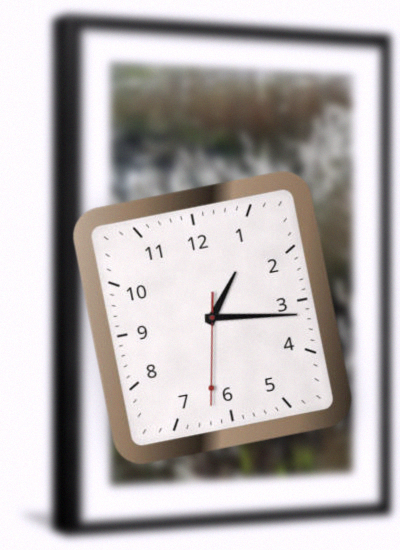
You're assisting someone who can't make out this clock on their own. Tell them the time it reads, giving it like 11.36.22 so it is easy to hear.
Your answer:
1.16.32
